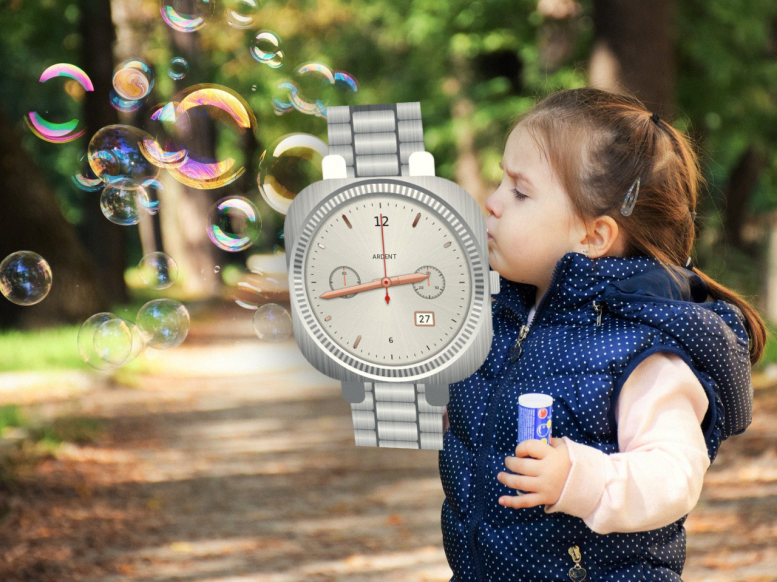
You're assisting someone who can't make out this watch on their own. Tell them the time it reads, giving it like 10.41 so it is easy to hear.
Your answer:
2.43
